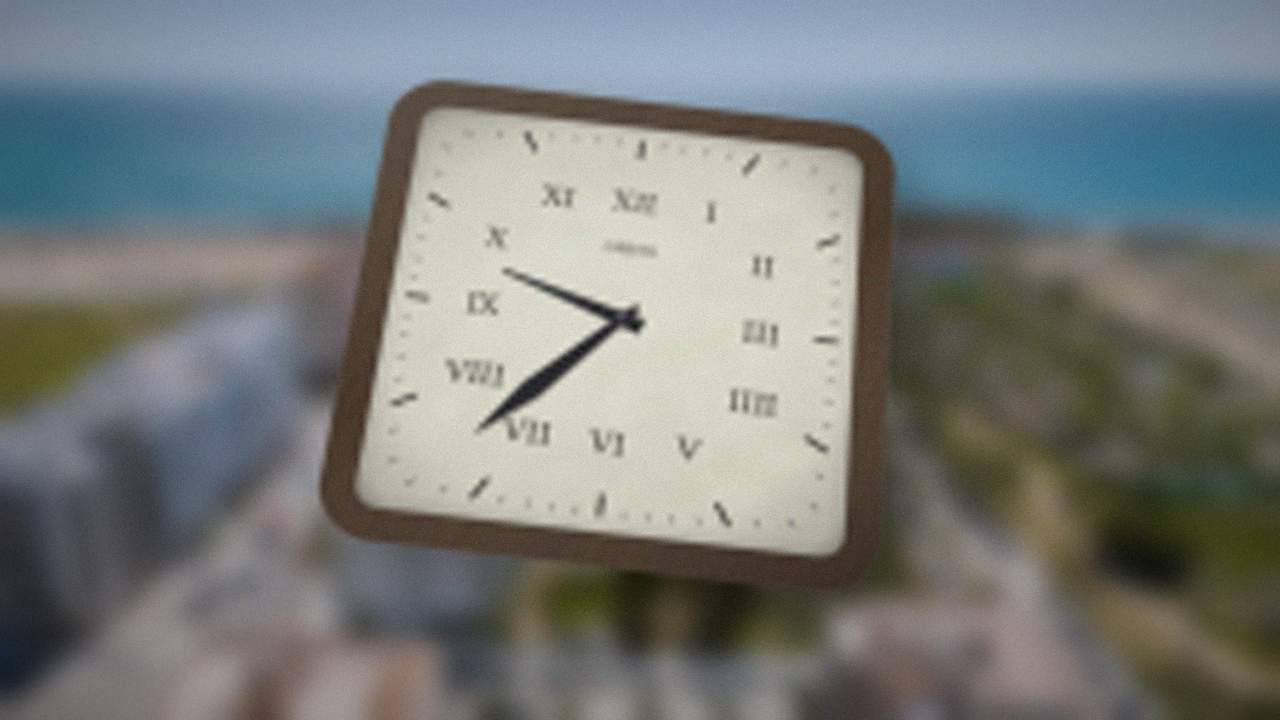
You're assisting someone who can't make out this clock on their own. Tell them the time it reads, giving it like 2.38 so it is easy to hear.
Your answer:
9.37
